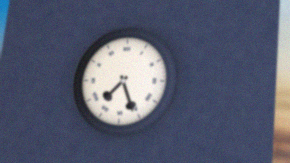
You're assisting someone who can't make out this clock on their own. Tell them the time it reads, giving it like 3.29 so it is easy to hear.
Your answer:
7.26
